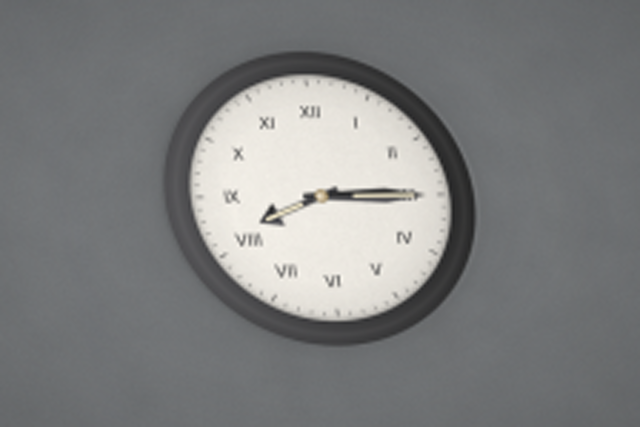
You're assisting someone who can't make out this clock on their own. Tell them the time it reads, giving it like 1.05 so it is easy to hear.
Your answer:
8.15
